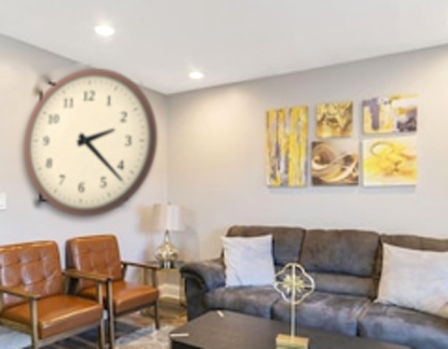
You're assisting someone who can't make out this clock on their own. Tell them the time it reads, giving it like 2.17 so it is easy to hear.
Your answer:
2.22
